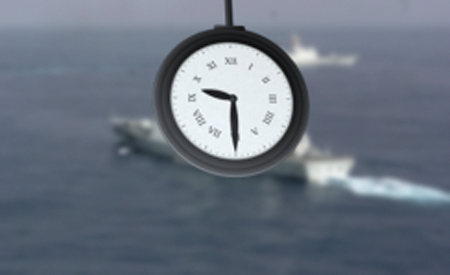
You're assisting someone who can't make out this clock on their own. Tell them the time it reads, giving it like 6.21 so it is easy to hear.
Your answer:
9.30
